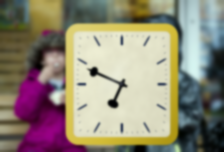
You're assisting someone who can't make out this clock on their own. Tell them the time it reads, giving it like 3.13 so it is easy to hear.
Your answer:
6.49
